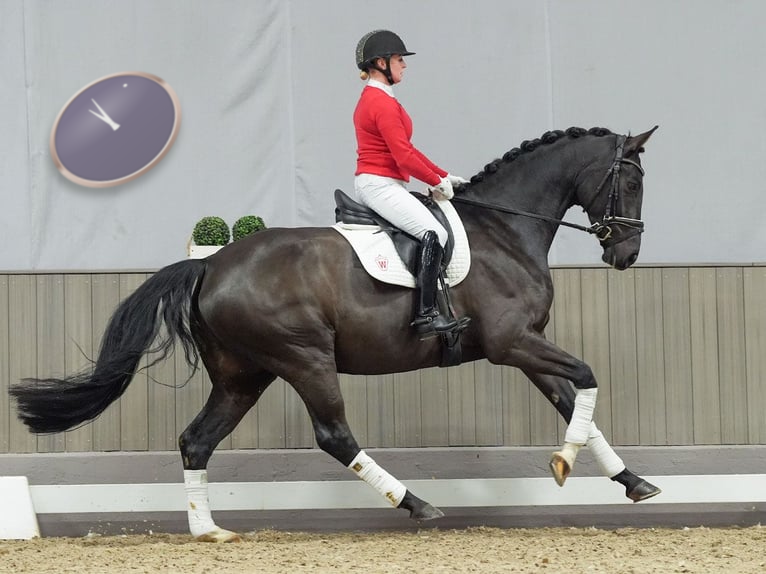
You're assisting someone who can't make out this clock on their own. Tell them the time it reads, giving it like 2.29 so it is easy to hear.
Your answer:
9.52
